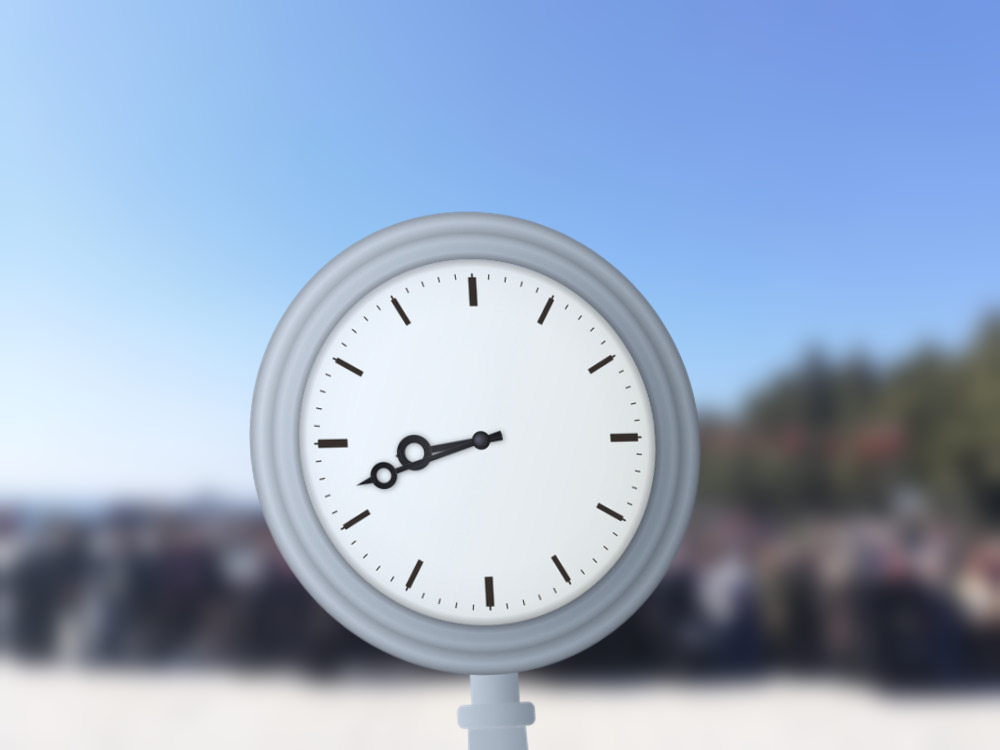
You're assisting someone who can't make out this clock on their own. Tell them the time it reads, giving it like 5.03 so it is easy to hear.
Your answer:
8.42
